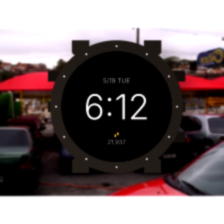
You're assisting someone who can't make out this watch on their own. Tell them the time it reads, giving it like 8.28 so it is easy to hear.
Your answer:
6.12
